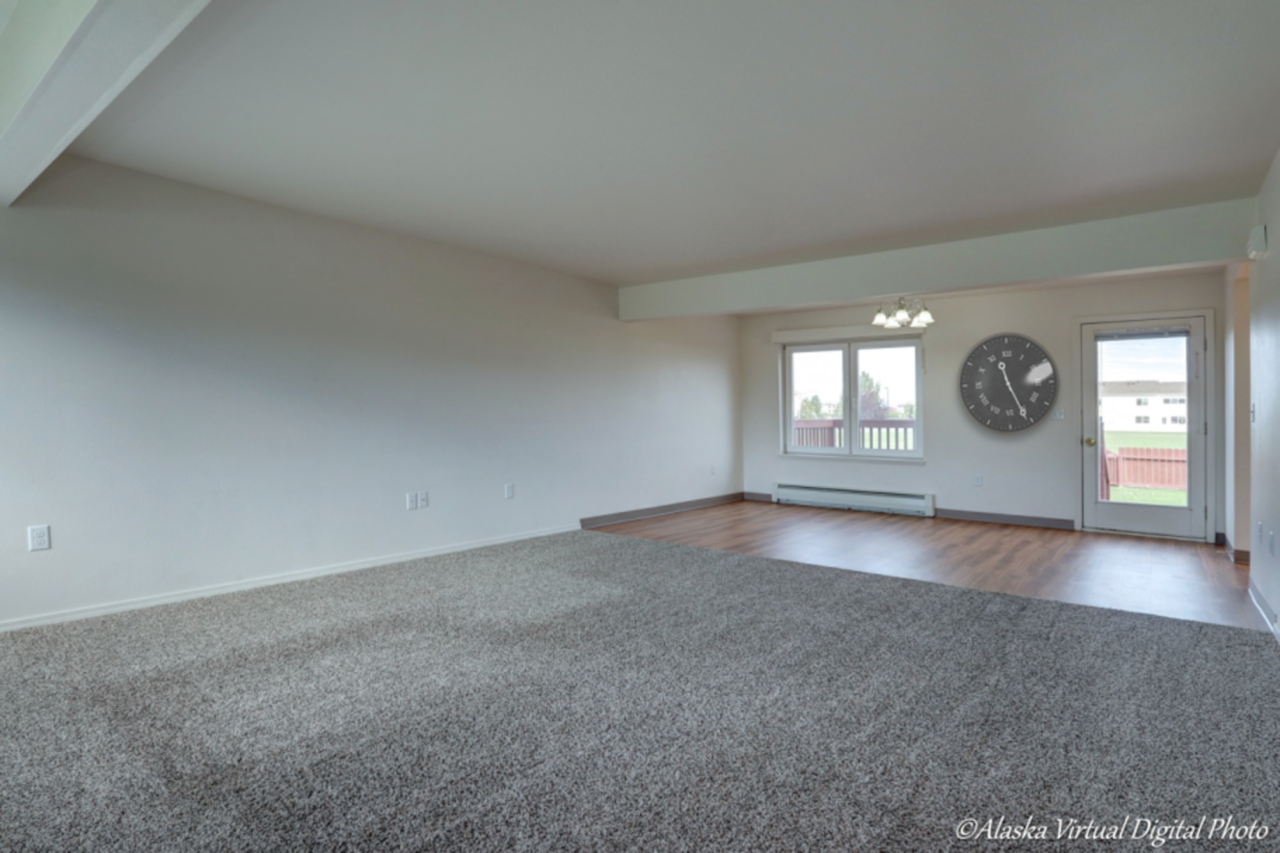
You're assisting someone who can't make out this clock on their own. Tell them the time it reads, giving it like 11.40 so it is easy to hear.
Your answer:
11.26
